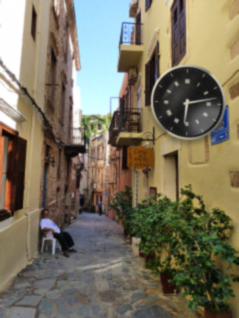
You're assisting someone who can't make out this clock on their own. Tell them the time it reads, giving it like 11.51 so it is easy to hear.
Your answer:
6.13
